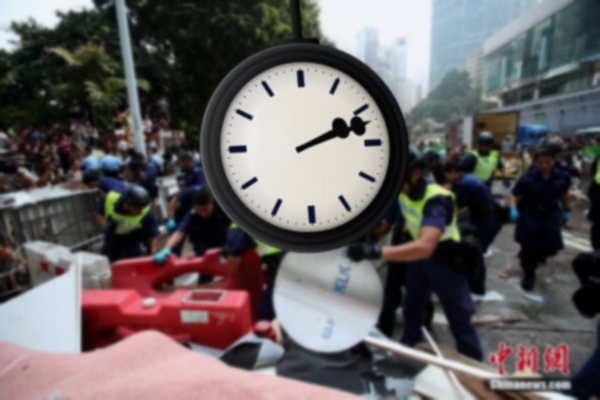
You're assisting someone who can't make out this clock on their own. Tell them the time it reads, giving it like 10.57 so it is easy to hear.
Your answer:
2.12
